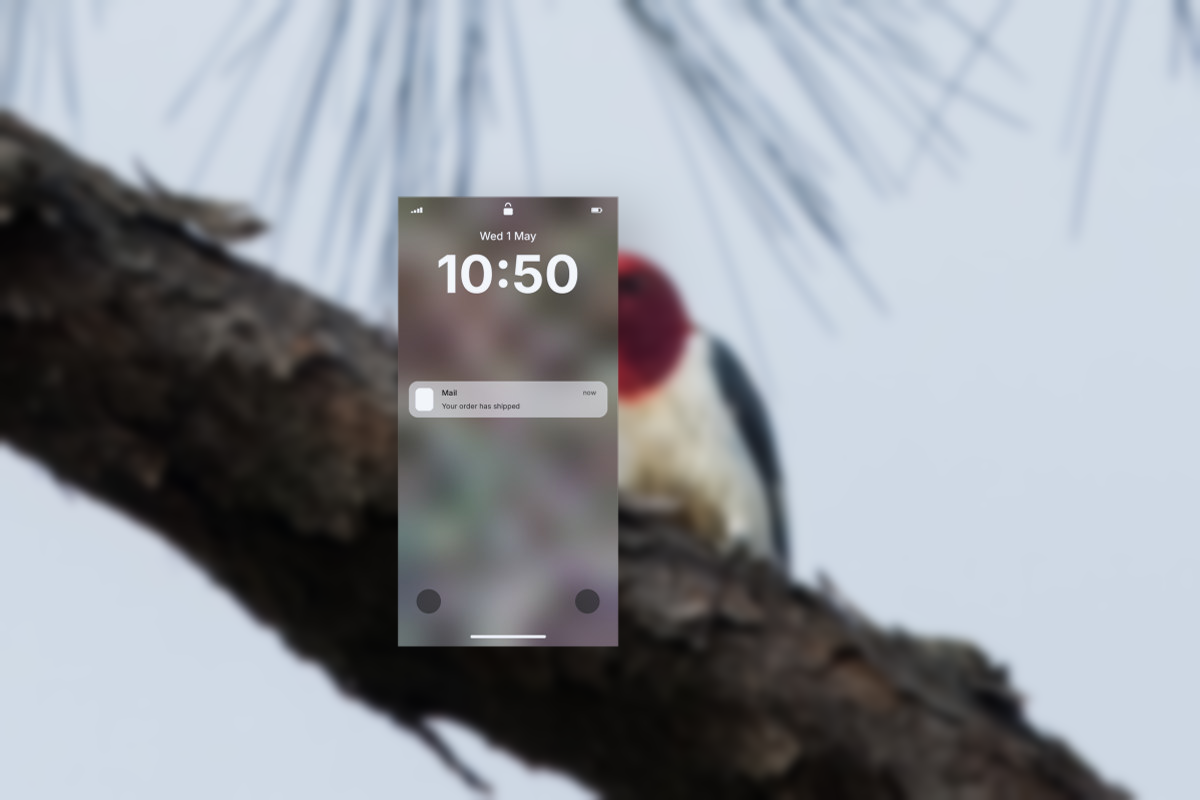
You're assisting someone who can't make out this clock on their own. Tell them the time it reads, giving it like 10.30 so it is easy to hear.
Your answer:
10.50
